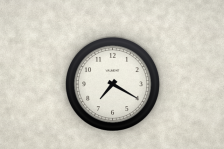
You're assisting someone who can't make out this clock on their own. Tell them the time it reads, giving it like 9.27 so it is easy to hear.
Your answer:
7.20
